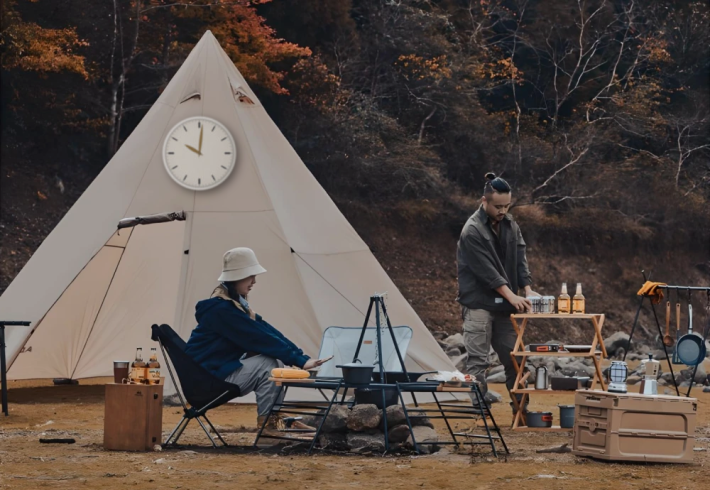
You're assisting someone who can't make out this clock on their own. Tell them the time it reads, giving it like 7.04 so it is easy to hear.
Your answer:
10.01
